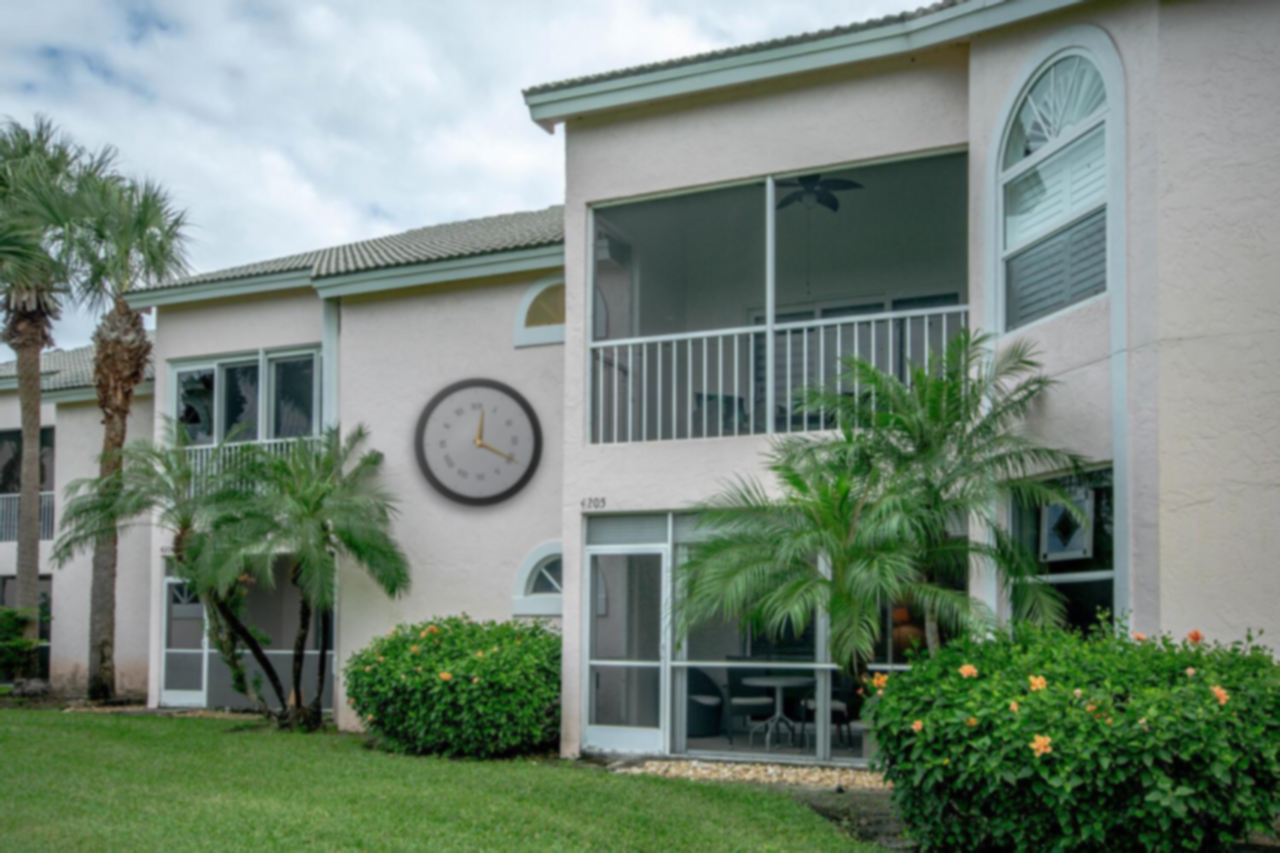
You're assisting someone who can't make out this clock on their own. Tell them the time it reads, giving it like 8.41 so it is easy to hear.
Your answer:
12.20
